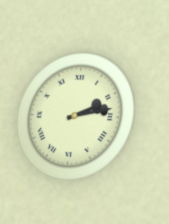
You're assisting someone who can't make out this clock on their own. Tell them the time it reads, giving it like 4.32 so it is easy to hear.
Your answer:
2.13
